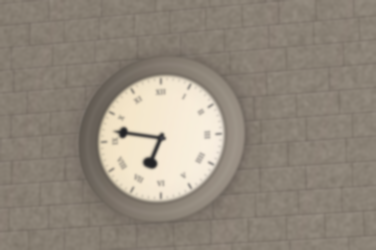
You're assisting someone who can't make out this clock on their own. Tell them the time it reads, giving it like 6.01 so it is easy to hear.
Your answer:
6.47
